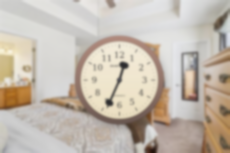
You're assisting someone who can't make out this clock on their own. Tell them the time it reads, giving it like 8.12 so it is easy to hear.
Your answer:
12.34
